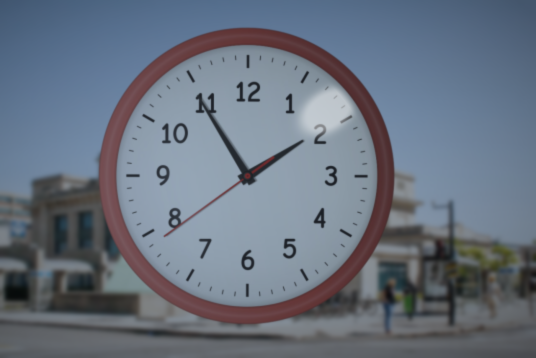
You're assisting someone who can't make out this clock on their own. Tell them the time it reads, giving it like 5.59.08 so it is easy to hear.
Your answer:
1.54.39
